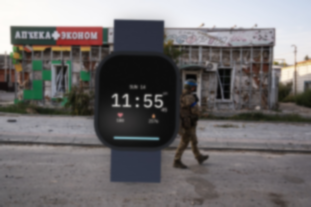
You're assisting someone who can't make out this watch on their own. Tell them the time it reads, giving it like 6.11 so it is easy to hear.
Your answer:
11.55
